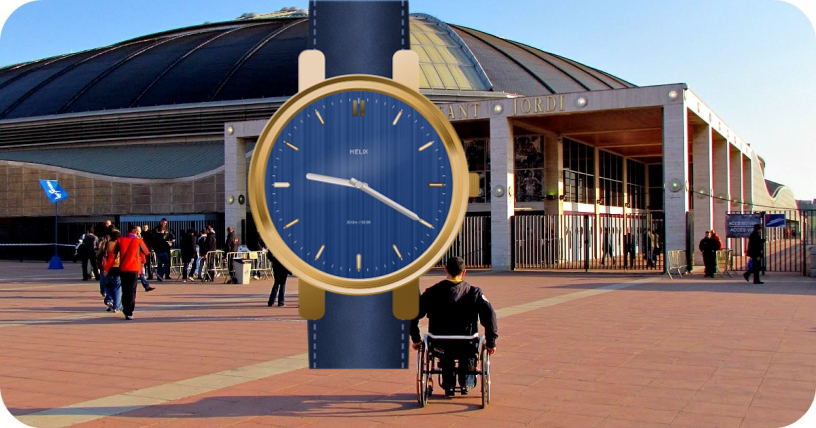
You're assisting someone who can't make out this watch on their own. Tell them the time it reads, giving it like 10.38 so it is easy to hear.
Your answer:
9.20
